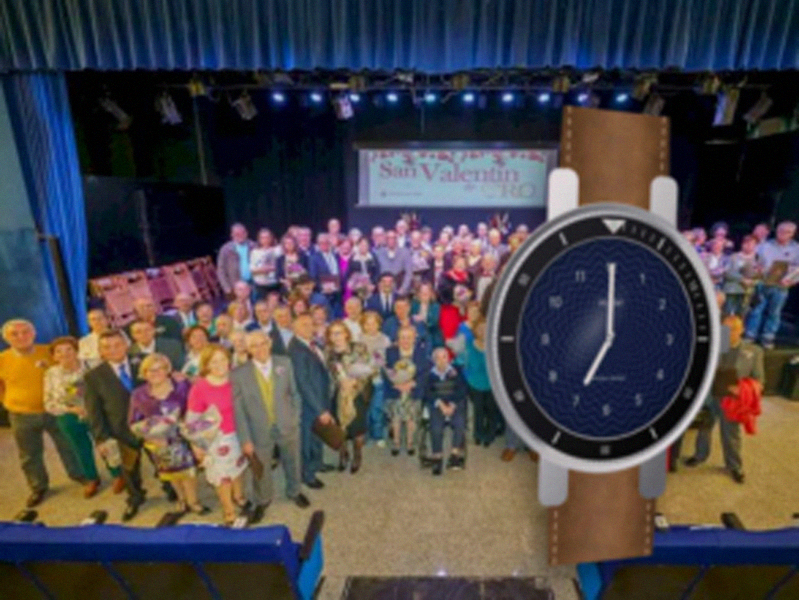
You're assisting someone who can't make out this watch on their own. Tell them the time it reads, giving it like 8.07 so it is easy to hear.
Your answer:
7.00
